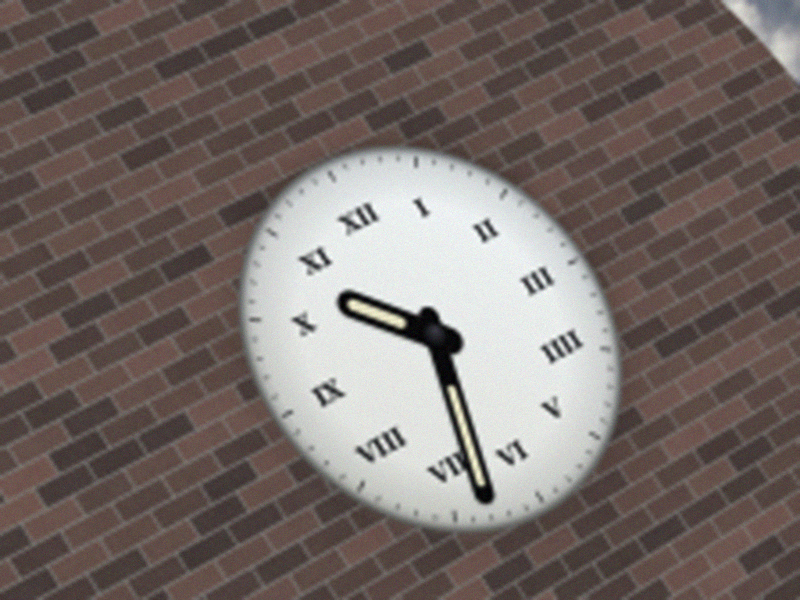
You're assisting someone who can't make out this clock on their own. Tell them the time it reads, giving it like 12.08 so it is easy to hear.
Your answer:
10.33
